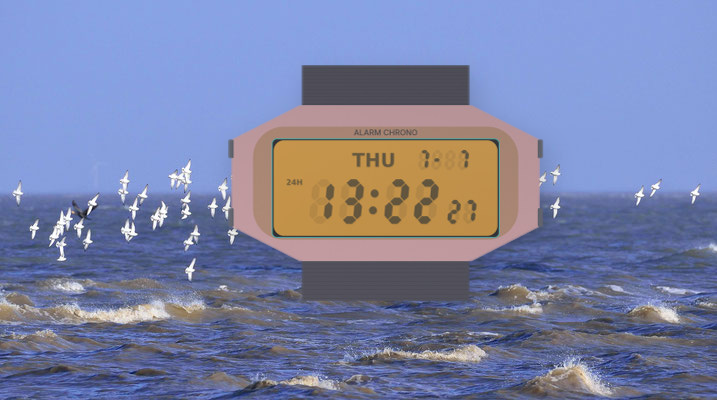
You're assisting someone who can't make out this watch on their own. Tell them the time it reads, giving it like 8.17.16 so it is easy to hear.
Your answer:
13.22.27
